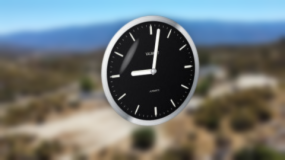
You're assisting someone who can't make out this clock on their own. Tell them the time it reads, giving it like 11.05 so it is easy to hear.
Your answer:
9.02
